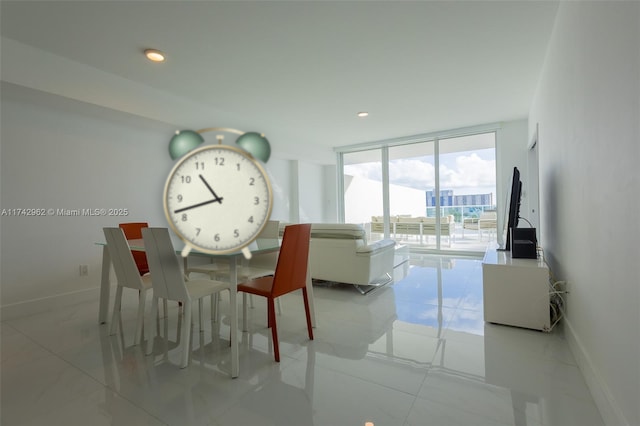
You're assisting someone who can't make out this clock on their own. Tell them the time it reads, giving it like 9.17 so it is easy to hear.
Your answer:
10.42
